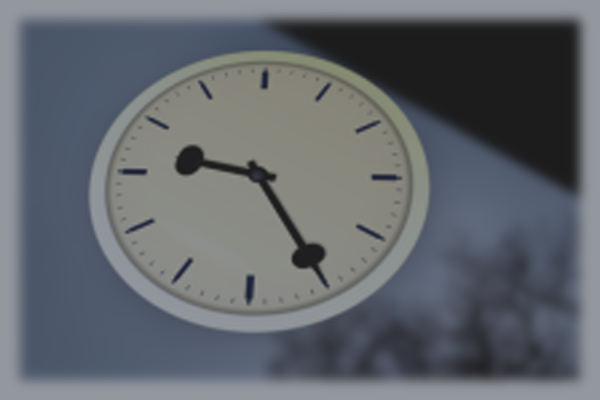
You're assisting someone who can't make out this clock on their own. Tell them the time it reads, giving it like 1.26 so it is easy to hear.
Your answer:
9.25
